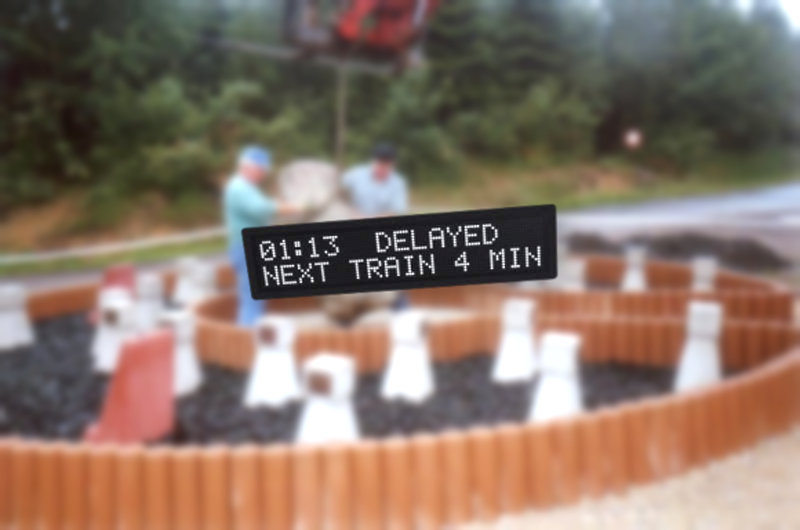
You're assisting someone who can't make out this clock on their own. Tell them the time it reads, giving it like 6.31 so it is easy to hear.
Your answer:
1.13
